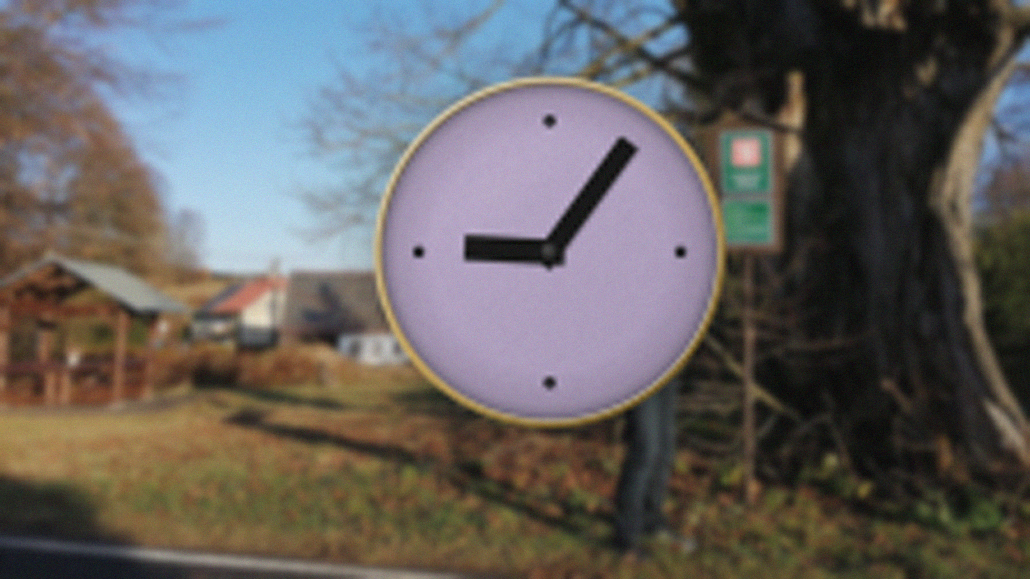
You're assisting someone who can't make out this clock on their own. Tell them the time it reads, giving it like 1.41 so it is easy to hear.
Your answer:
9.06
